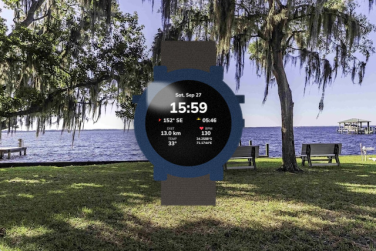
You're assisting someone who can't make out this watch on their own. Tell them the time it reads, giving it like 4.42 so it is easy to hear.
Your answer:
15.59
